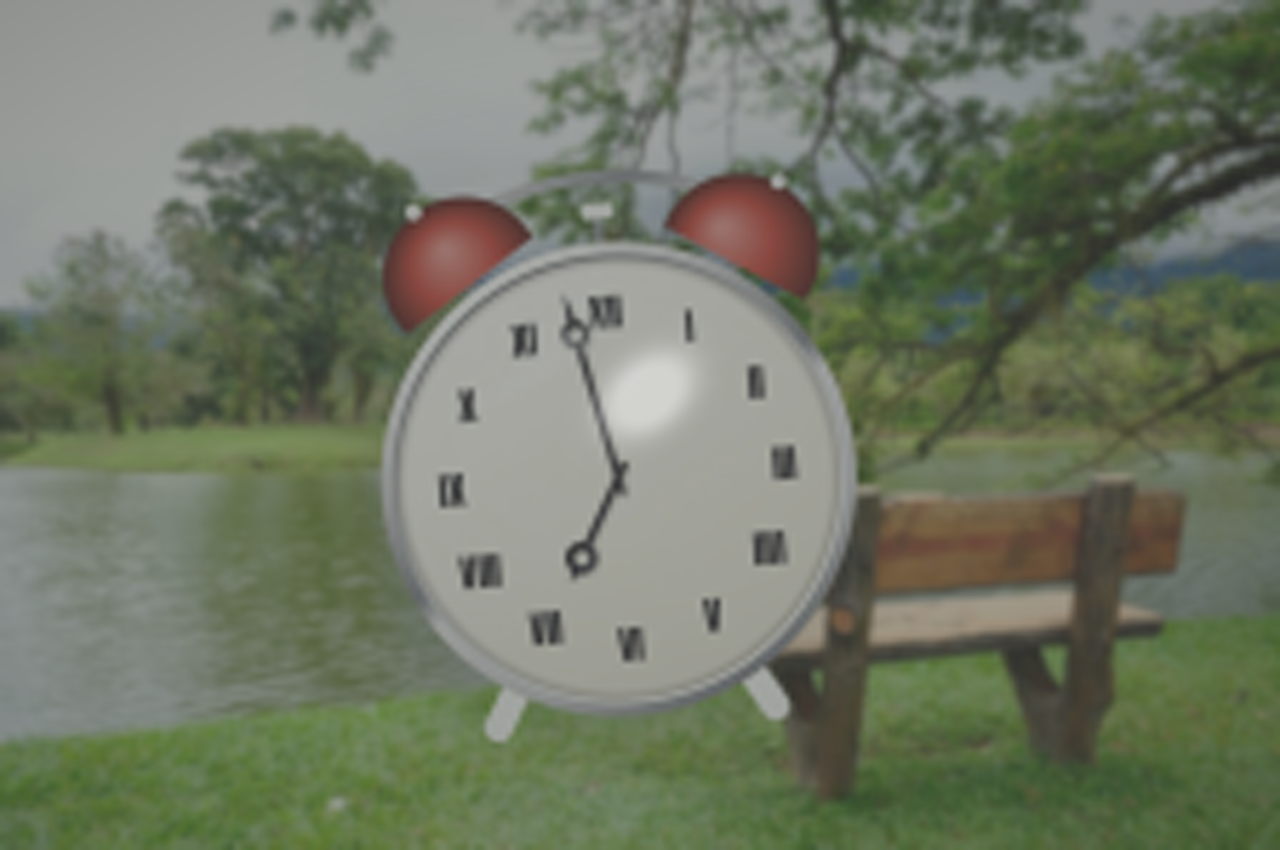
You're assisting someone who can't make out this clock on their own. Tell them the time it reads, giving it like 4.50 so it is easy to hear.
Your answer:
6.58
